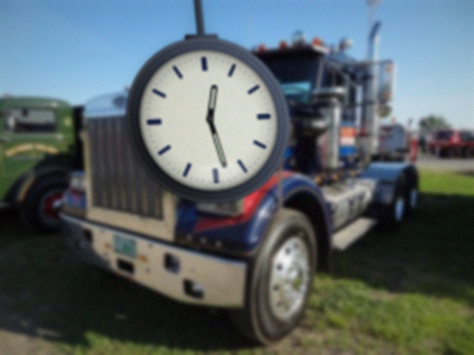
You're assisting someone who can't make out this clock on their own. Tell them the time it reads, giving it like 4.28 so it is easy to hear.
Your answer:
12.28
